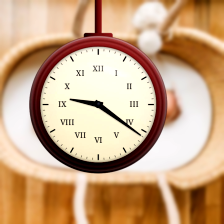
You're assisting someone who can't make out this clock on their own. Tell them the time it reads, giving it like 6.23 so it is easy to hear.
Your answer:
9.21
